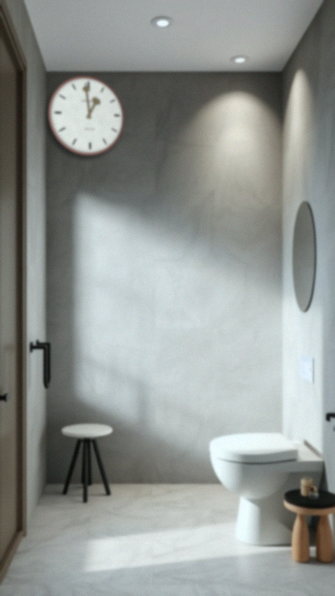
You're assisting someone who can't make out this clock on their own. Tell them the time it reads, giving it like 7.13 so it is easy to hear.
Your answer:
12.59
